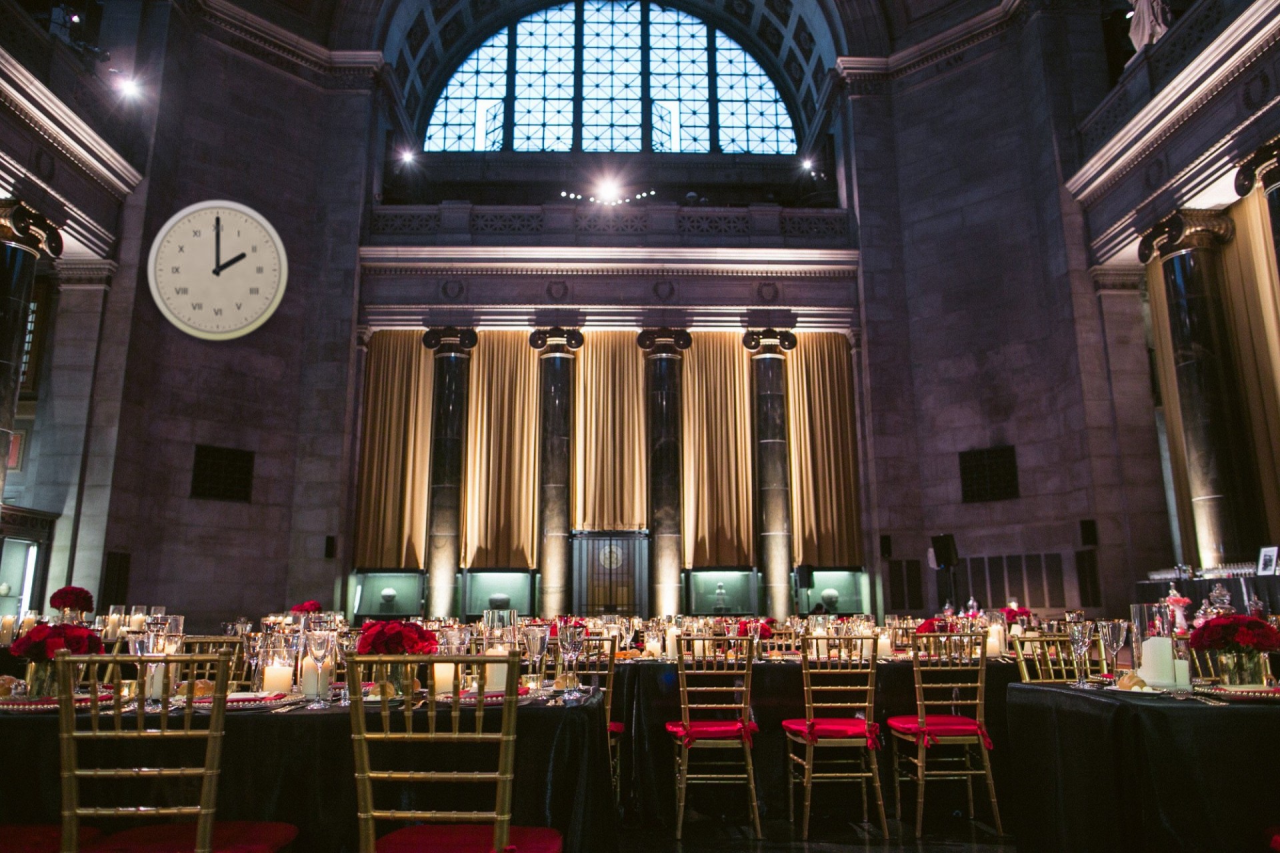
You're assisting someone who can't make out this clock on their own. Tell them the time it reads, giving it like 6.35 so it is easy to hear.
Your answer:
2.00
